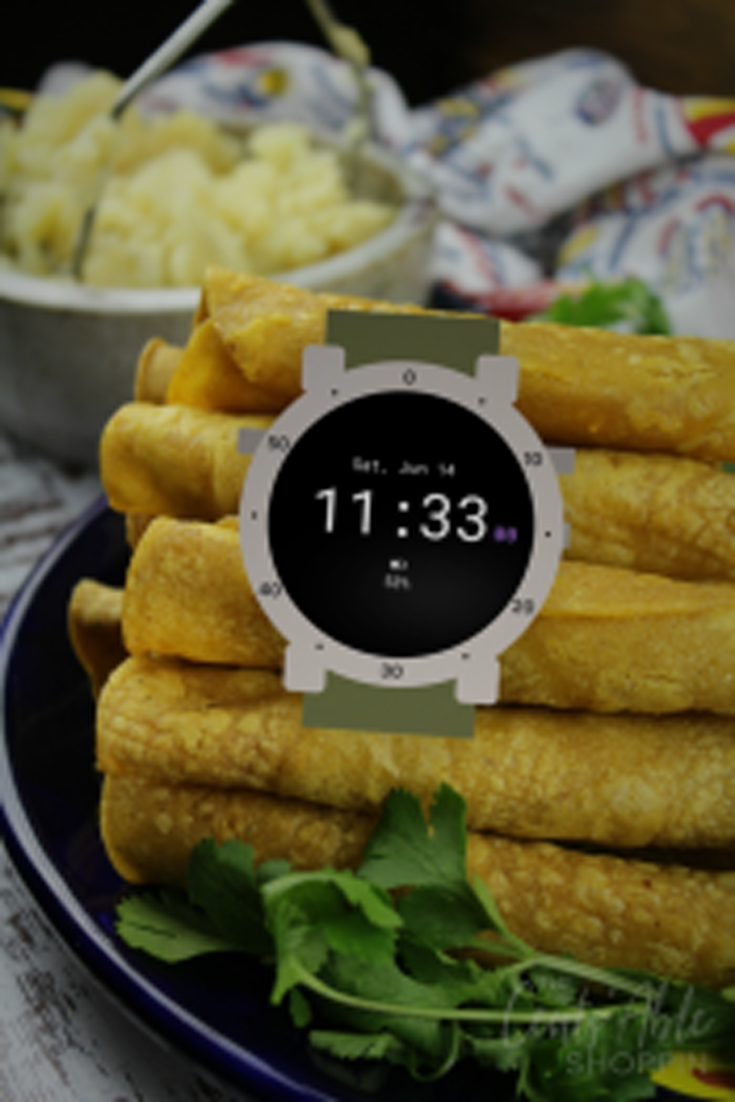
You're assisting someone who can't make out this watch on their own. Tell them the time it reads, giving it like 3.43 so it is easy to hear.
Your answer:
11.33
